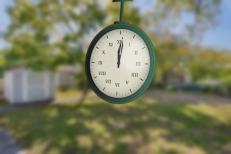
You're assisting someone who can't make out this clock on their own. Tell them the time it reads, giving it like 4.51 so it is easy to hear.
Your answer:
12.01
